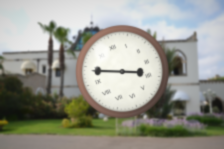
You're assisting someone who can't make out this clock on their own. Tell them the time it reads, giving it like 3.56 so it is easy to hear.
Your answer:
3.49
